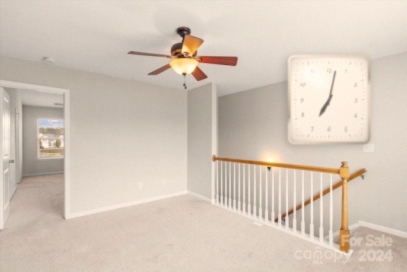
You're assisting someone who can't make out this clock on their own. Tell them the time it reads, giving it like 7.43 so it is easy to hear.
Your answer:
7.02
